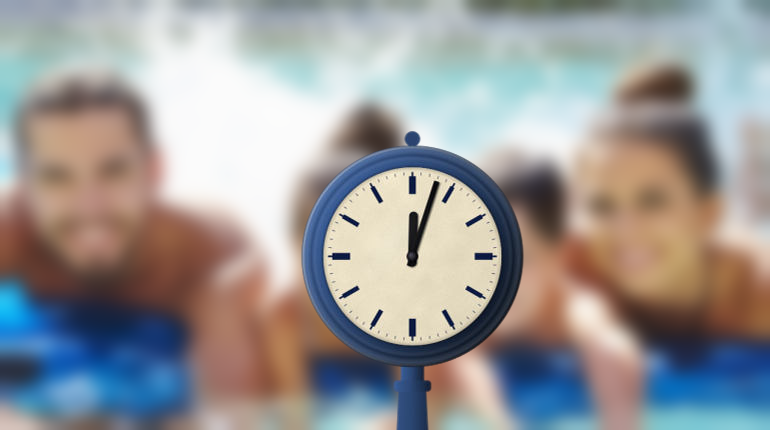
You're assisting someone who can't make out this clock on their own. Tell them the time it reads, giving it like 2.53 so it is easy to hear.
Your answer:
12.03
